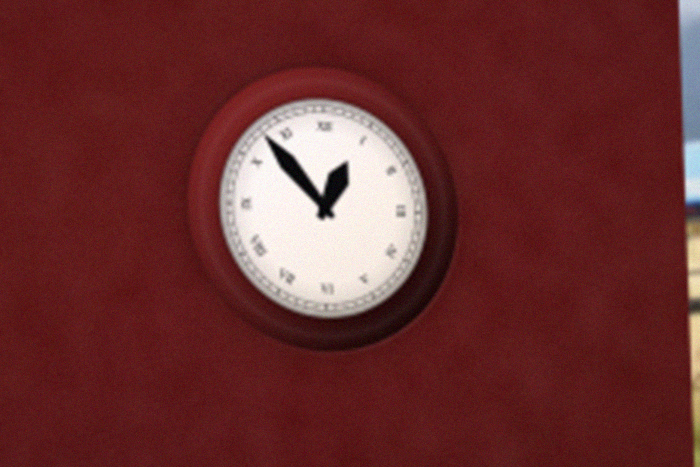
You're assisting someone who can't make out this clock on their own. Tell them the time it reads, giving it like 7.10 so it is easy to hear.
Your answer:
12.53
